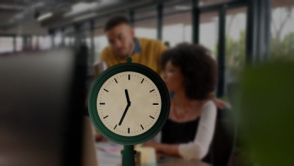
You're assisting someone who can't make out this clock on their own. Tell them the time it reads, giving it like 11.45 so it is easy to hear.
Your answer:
11.34
